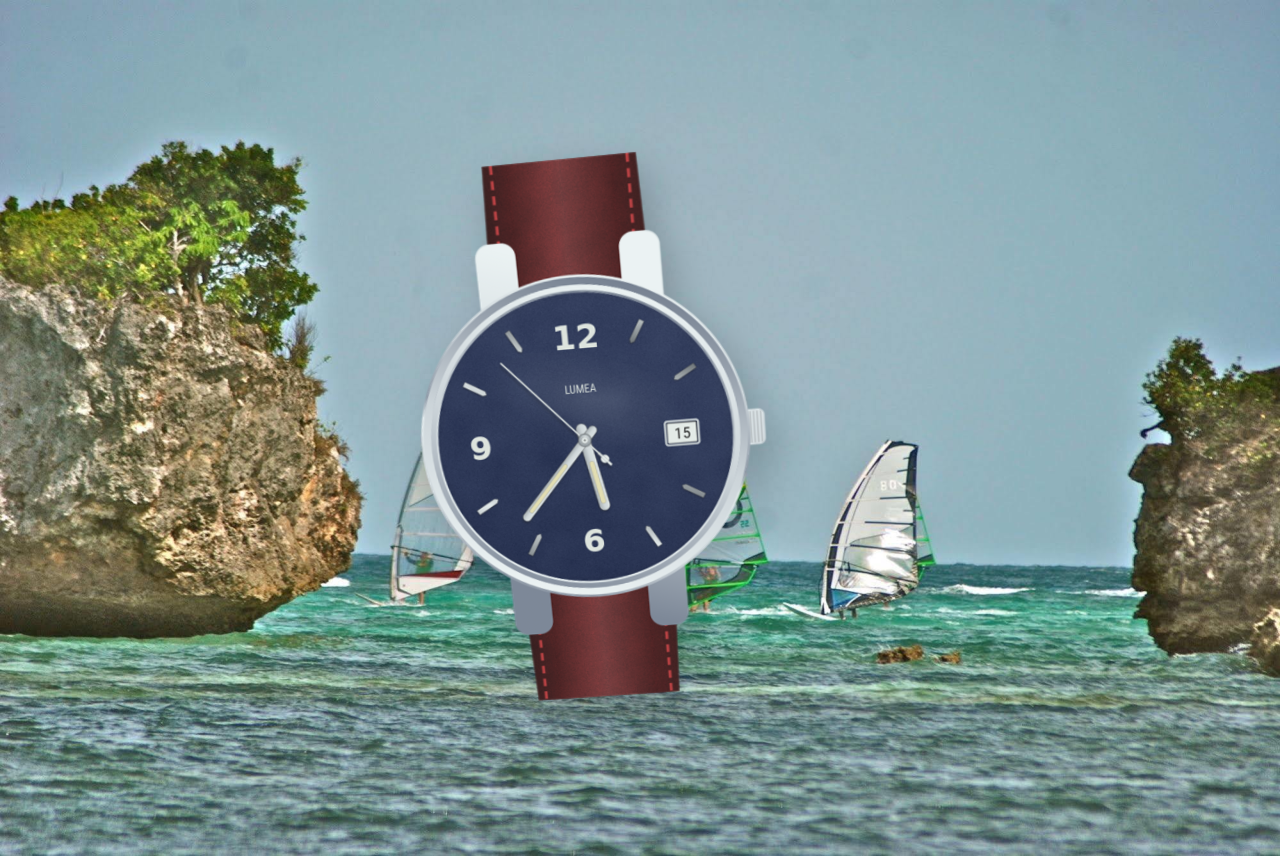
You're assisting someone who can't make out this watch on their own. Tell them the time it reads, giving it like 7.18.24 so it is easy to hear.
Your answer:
5.36.53
